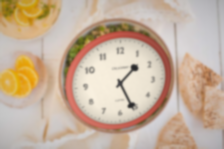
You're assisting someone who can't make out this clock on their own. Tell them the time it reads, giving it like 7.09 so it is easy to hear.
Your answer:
1.26
